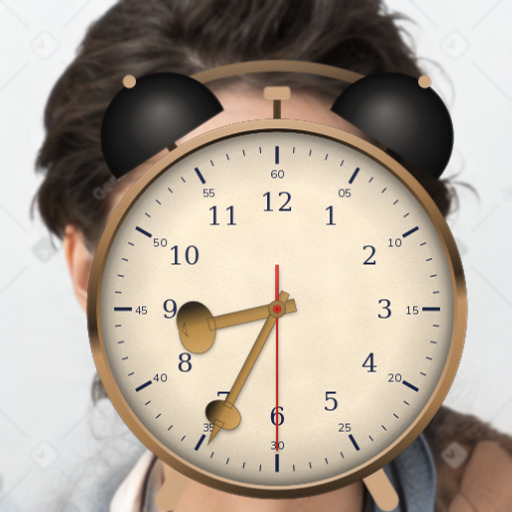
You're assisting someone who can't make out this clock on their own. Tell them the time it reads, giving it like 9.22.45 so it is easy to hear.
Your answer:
8.34.30
